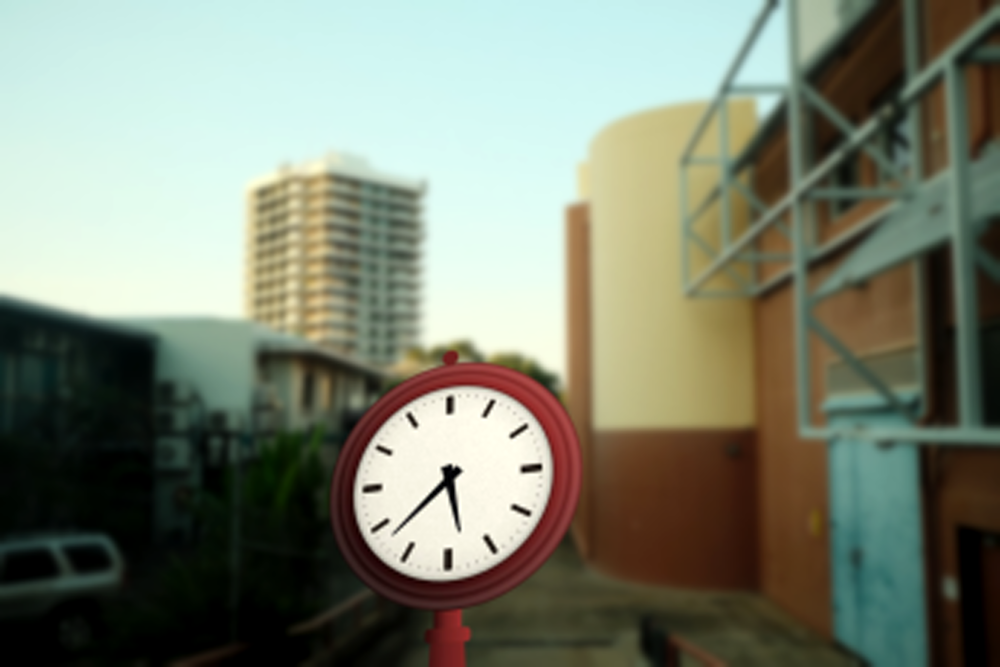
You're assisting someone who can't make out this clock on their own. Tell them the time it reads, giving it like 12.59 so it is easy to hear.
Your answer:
5.38
